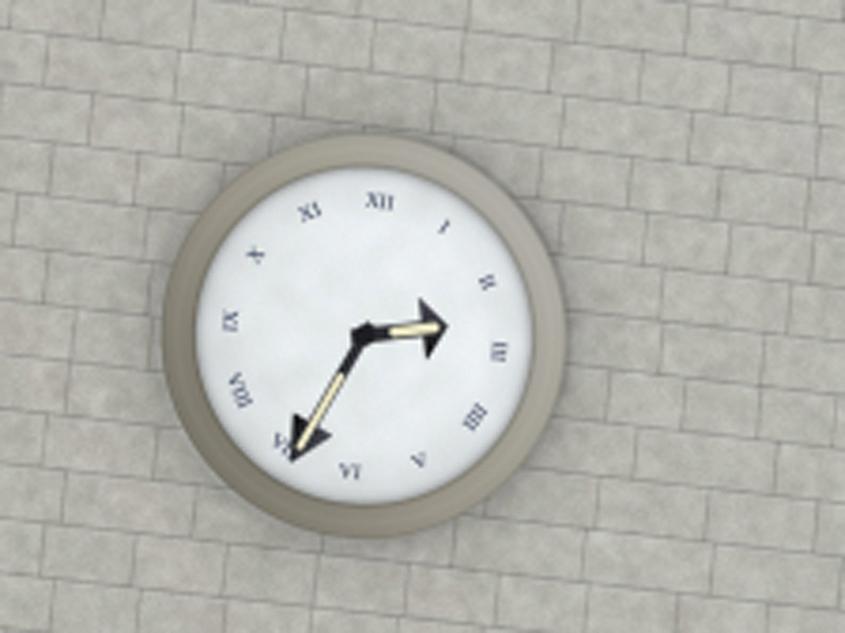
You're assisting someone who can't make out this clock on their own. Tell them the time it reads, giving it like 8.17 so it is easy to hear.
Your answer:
2.34
